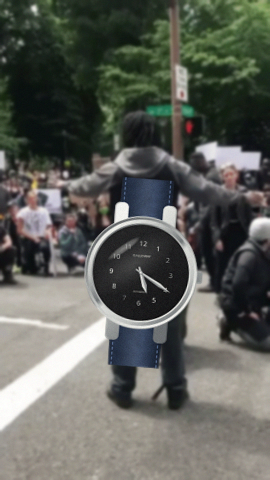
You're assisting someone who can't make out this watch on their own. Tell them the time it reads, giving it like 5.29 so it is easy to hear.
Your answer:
5.20
